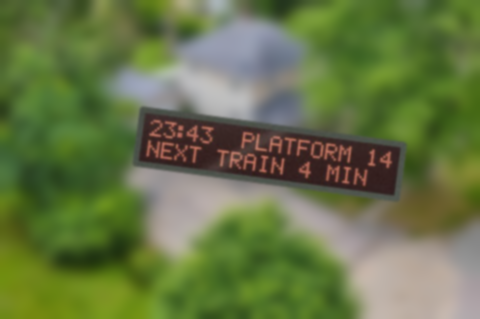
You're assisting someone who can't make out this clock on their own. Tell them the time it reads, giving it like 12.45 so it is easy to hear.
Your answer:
23.43
